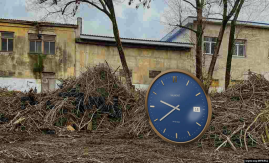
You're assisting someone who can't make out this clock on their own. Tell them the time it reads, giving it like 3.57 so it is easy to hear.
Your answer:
9.39
